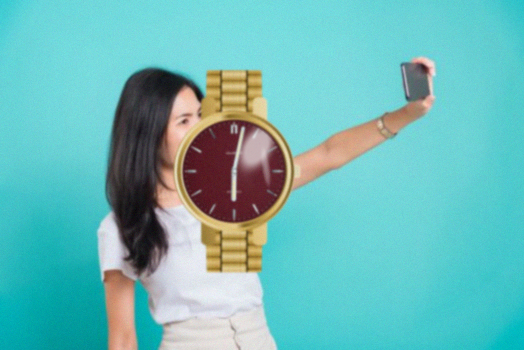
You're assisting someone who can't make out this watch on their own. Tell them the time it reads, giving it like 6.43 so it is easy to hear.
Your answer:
6.02
